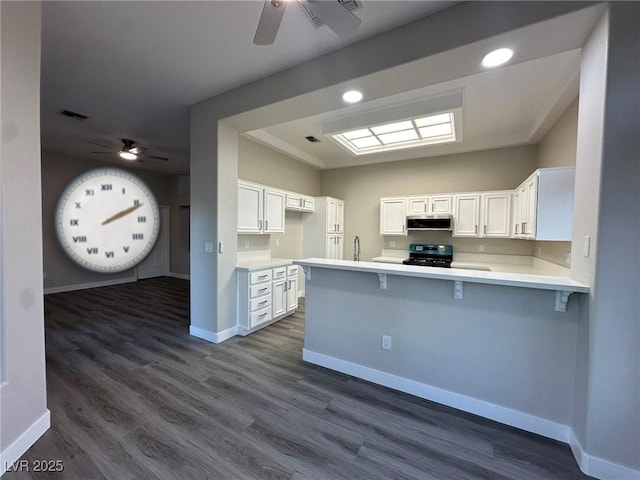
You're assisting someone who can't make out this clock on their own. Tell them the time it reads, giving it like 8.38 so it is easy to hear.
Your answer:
2.11
